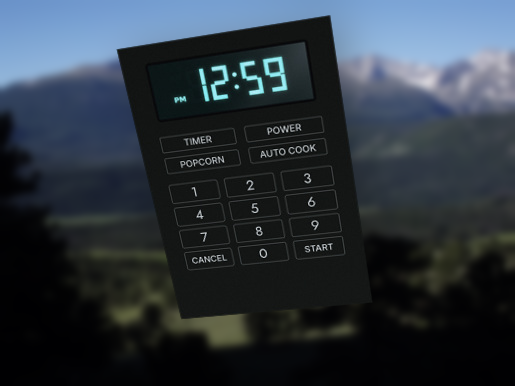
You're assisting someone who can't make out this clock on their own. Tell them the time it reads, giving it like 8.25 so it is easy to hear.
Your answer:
12.59
